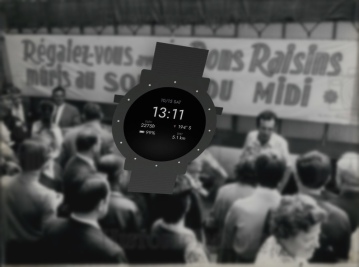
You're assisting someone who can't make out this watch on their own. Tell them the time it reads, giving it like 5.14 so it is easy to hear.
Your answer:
13.11
